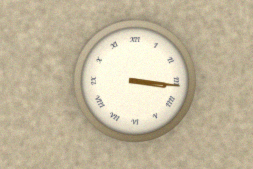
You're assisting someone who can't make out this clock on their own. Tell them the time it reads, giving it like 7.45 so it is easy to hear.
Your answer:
3.16
